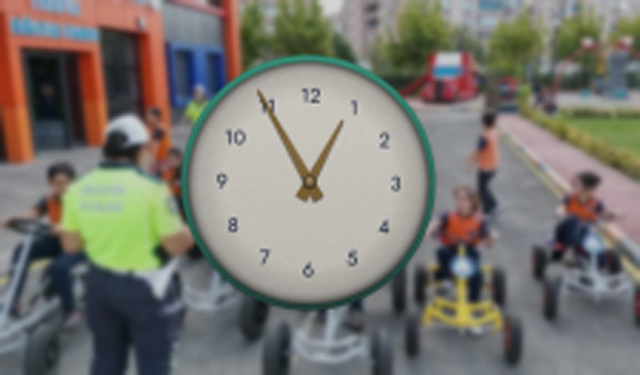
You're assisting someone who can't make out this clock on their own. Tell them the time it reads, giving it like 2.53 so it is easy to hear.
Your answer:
12.55
